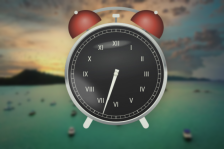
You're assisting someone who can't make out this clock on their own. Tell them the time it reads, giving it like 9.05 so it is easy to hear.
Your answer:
6.33
